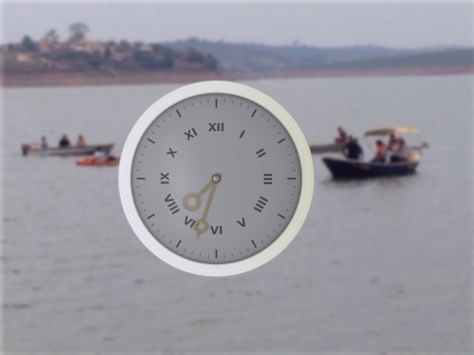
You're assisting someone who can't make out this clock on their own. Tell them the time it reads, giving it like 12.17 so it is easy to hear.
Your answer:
7.33
